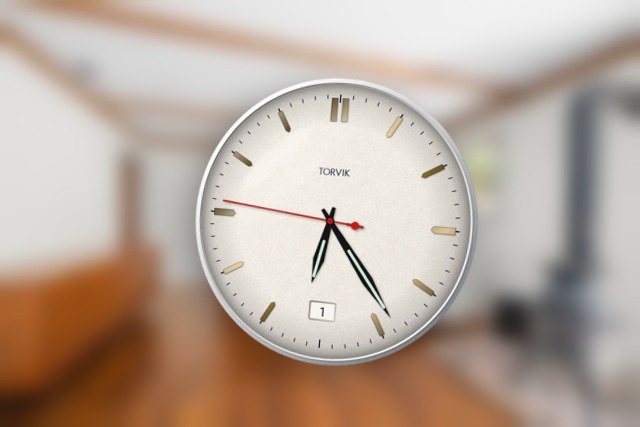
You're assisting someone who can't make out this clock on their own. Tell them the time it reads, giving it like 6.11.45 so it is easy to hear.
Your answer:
6.23.46
